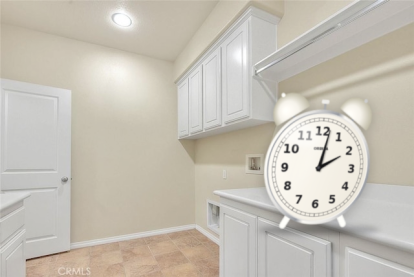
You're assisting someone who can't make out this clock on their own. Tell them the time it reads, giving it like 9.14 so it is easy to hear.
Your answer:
2.02
